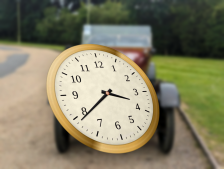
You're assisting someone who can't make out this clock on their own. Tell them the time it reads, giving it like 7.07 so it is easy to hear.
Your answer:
3.39
